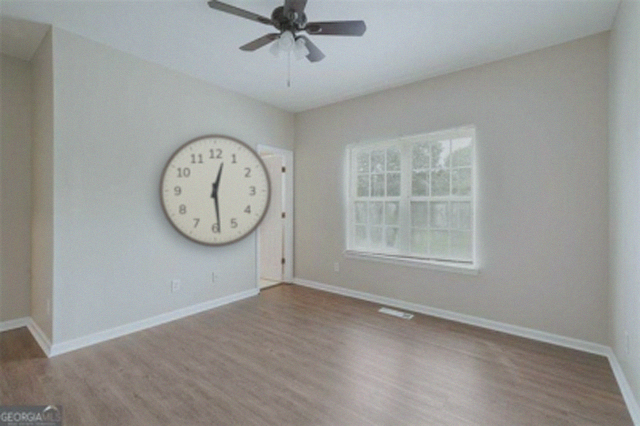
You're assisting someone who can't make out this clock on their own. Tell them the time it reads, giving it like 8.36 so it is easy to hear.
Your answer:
12.29
